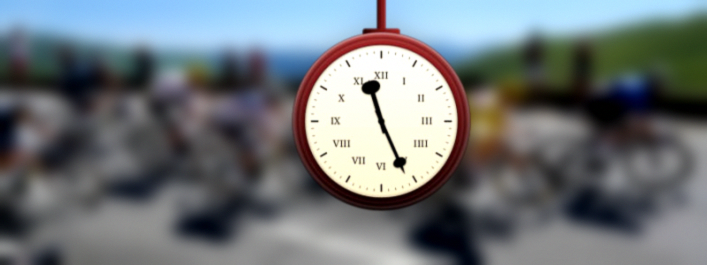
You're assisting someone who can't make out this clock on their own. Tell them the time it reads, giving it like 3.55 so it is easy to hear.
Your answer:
11.26
